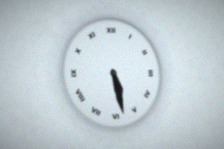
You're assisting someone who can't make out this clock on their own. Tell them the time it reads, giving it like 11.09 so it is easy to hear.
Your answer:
5.28
